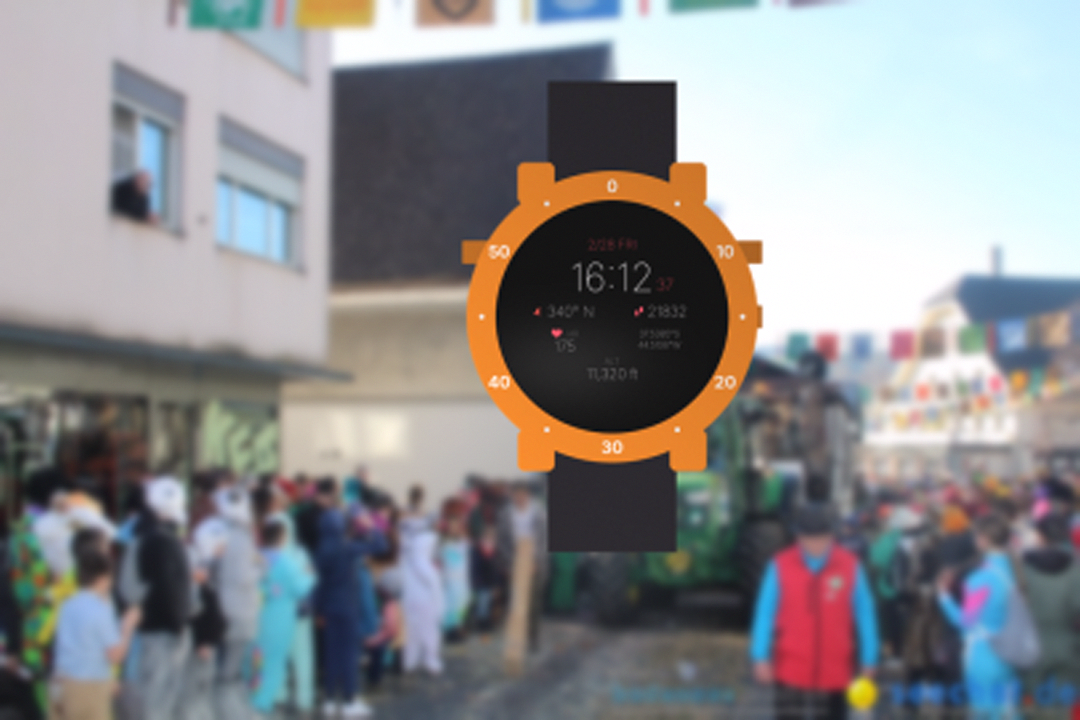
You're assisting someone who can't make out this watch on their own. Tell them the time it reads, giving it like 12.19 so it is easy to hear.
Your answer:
16.12
